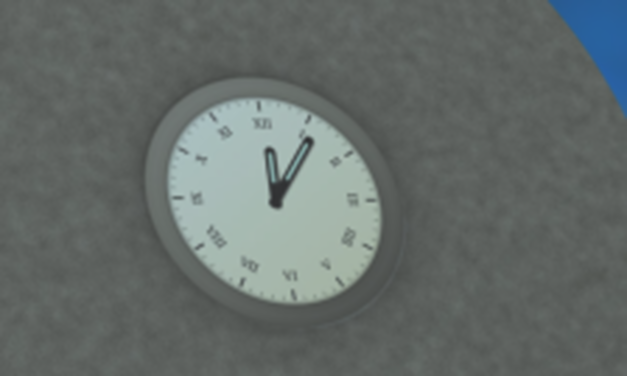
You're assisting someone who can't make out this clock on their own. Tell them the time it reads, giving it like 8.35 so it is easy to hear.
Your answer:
12.06
